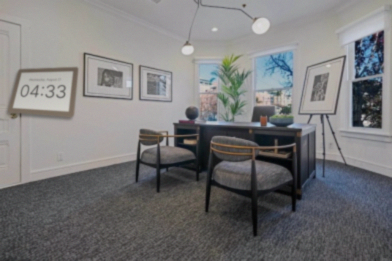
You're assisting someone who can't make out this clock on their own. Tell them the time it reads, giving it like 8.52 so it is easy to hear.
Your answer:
4.33
